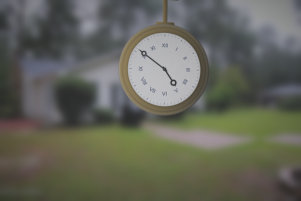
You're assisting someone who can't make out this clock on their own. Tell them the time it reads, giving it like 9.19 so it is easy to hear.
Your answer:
4.51
